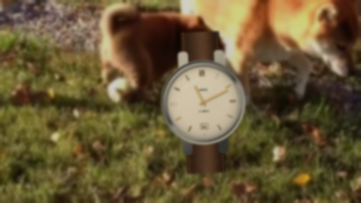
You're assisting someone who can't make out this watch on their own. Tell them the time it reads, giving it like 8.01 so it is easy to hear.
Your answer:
11.11
